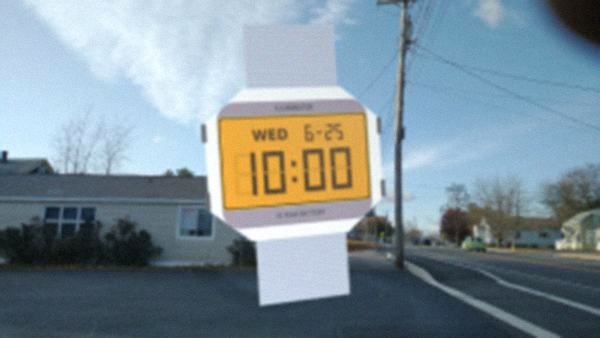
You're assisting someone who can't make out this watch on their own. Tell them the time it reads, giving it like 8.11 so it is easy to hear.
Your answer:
10.00
